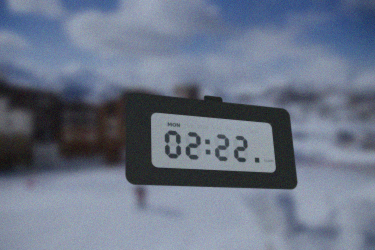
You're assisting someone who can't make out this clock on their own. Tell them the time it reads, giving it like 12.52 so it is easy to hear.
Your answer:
2.22
